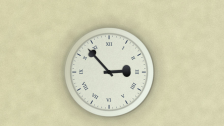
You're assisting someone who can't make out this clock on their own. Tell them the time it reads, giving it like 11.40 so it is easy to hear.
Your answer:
2.53
